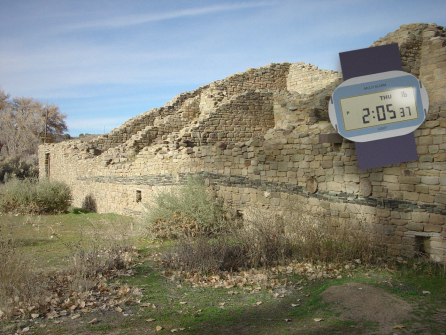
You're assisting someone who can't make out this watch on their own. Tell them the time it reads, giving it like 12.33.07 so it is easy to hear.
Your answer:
2.05.37
